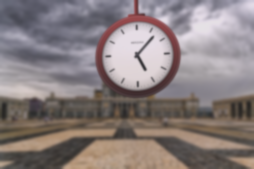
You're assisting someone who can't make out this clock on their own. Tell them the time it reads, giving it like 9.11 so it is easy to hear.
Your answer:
5.07
